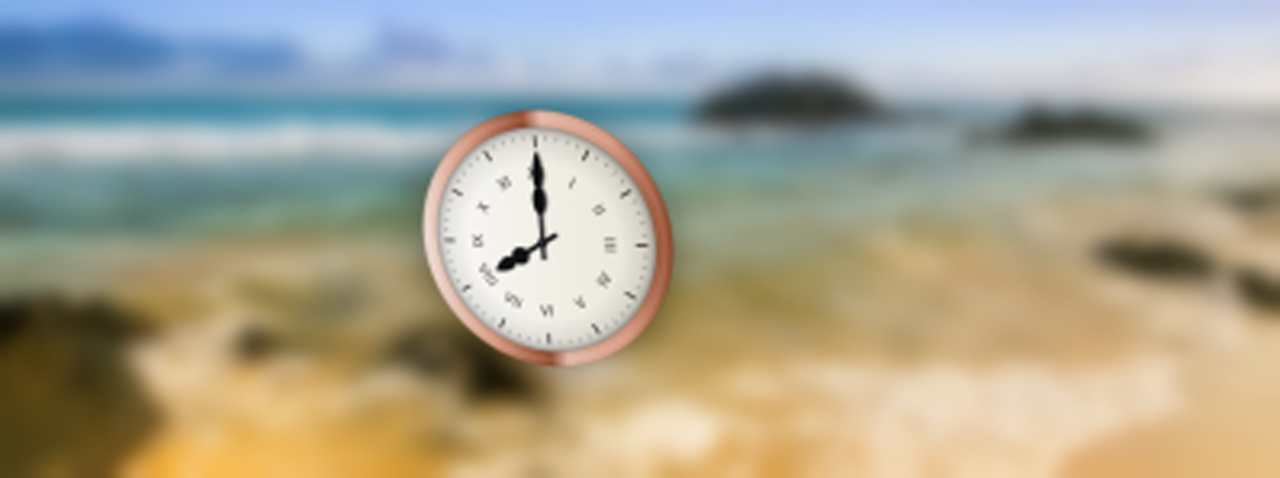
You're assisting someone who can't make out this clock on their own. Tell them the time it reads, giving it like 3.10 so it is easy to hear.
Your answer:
8.00
